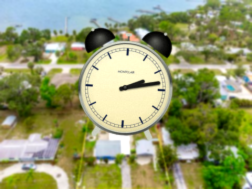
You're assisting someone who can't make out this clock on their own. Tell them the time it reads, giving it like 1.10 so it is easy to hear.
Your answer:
2.13
